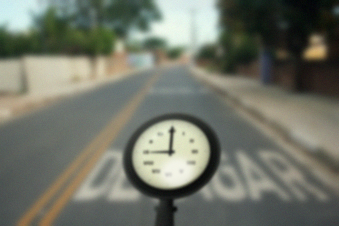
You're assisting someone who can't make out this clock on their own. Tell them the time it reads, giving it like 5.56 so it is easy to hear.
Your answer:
9.00
